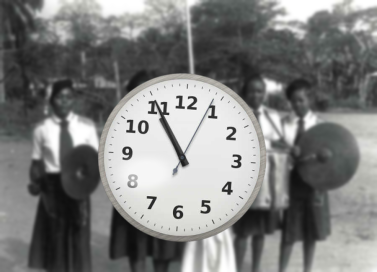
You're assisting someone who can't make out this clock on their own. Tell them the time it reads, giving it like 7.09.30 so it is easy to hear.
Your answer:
10.55.04
